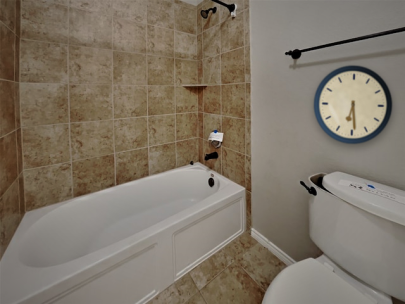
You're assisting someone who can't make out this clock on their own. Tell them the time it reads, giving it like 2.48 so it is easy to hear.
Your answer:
6.29
